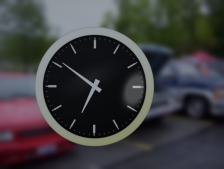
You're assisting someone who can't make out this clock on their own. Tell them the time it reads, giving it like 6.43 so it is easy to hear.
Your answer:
6.51
